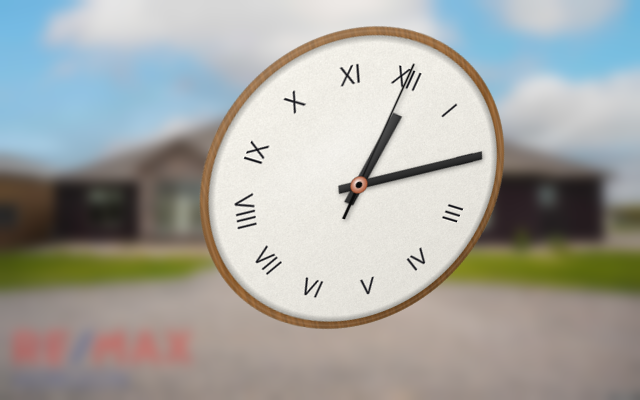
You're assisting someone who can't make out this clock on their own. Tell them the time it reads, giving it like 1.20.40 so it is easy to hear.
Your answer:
12.10.00
